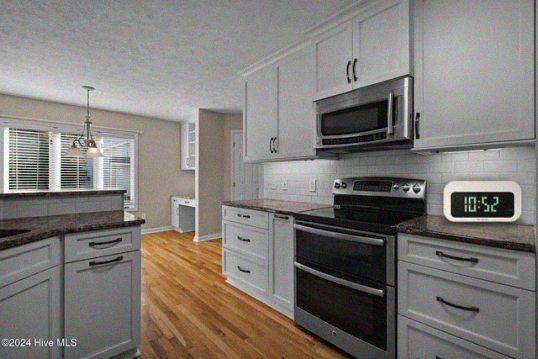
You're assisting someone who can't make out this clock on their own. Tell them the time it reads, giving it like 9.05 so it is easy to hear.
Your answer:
10.52
